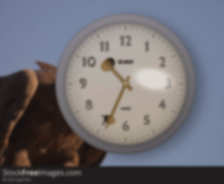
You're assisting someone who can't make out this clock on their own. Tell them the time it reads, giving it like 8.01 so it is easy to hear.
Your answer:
10.34
